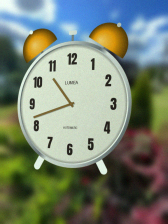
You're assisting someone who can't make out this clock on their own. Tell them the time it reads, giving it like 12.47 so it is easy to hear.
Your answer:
10.42
